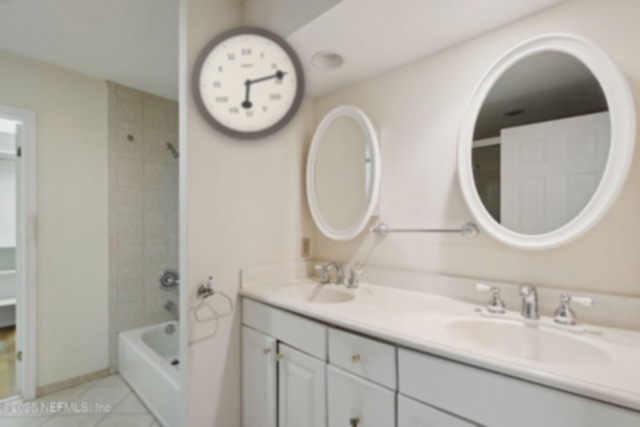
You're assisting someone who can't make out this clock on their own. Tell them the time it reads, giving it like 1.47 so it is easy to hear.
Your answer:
6.13
